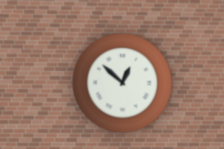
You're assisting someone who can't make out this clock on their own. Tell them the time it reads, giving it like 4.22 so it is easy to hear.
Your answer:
12.52
